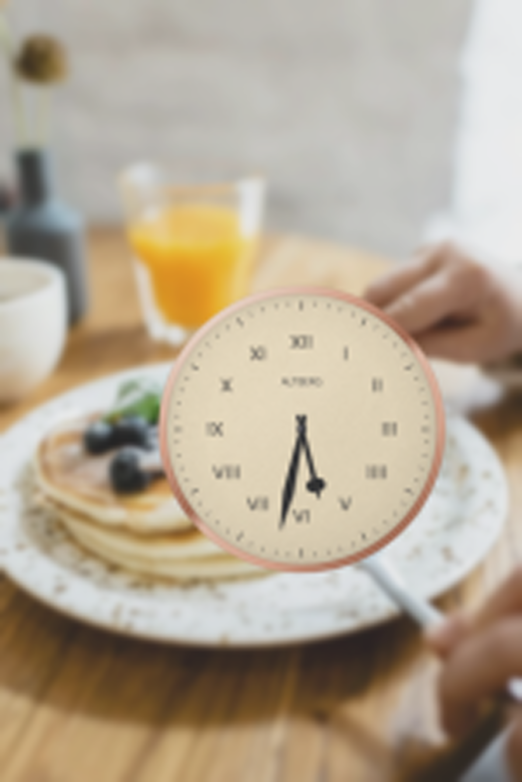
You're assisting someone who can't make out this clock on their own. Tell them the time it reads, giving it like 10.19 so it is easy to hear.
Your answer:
5.32
